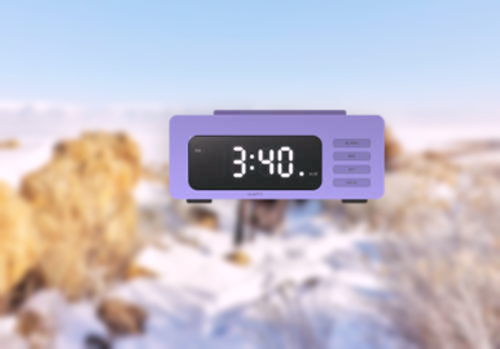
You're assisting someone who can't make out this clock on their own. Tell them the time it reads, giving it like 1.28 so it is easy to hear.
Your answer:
3.40
